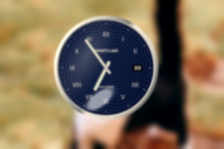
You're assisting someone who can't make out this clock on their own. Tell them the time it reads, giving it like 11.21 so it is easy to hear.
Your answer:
6.54
